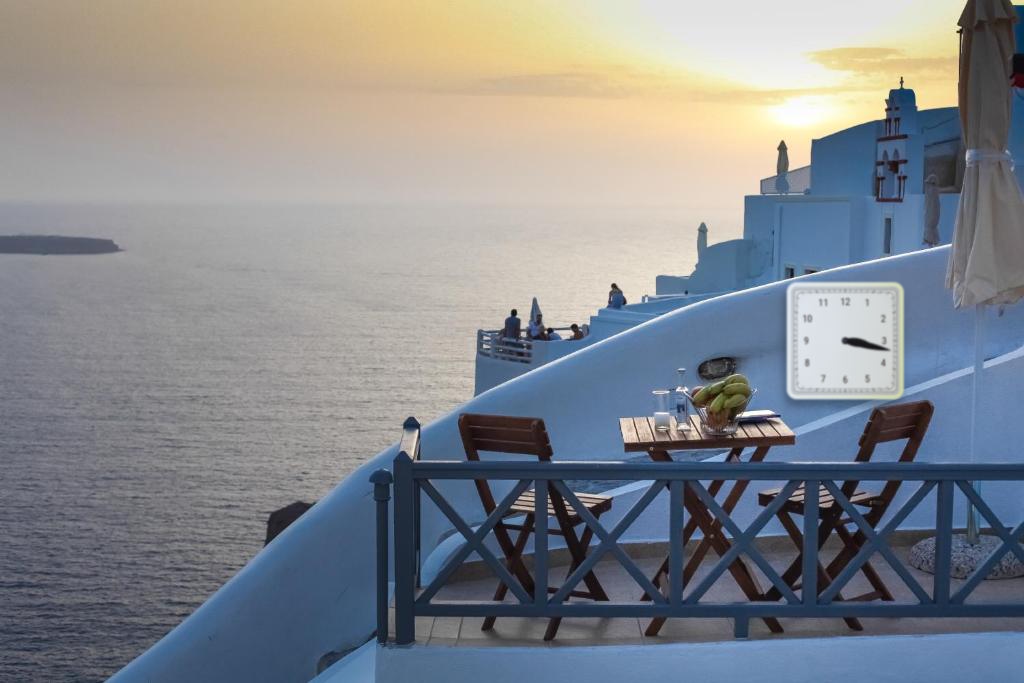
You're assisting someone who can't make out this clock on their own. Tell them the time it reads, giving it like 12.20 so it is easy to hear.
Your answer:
3.17
